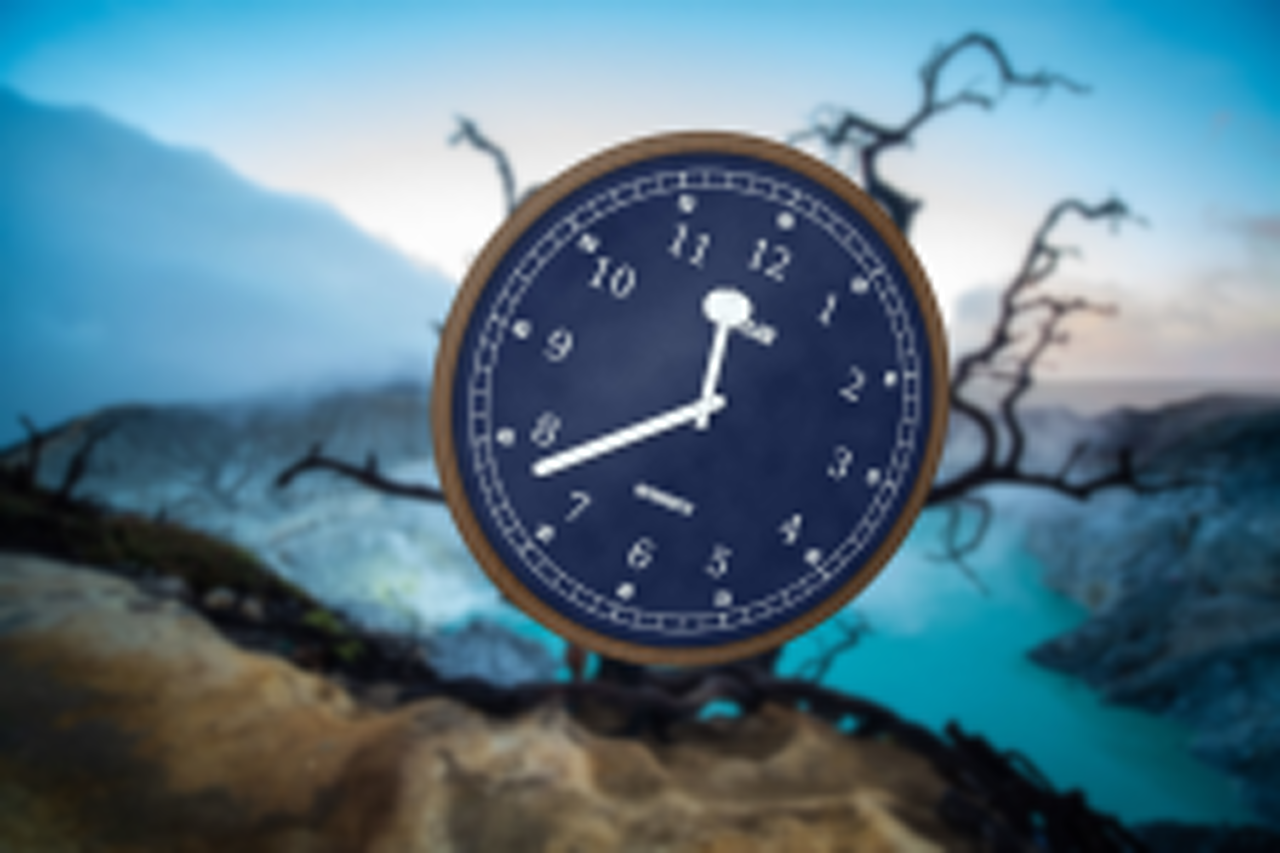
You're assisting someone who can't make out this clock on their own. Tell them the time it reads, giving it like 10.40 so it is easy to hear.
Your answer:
11.38
